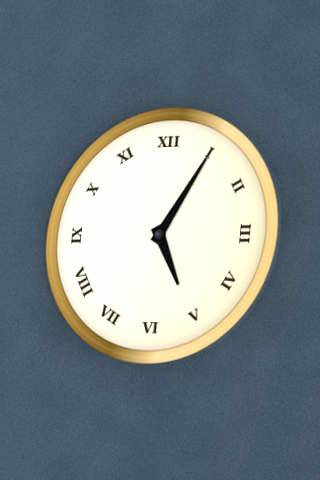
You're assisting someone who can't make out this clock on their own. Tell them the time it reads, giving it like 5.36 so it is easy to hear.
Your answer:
5.05
